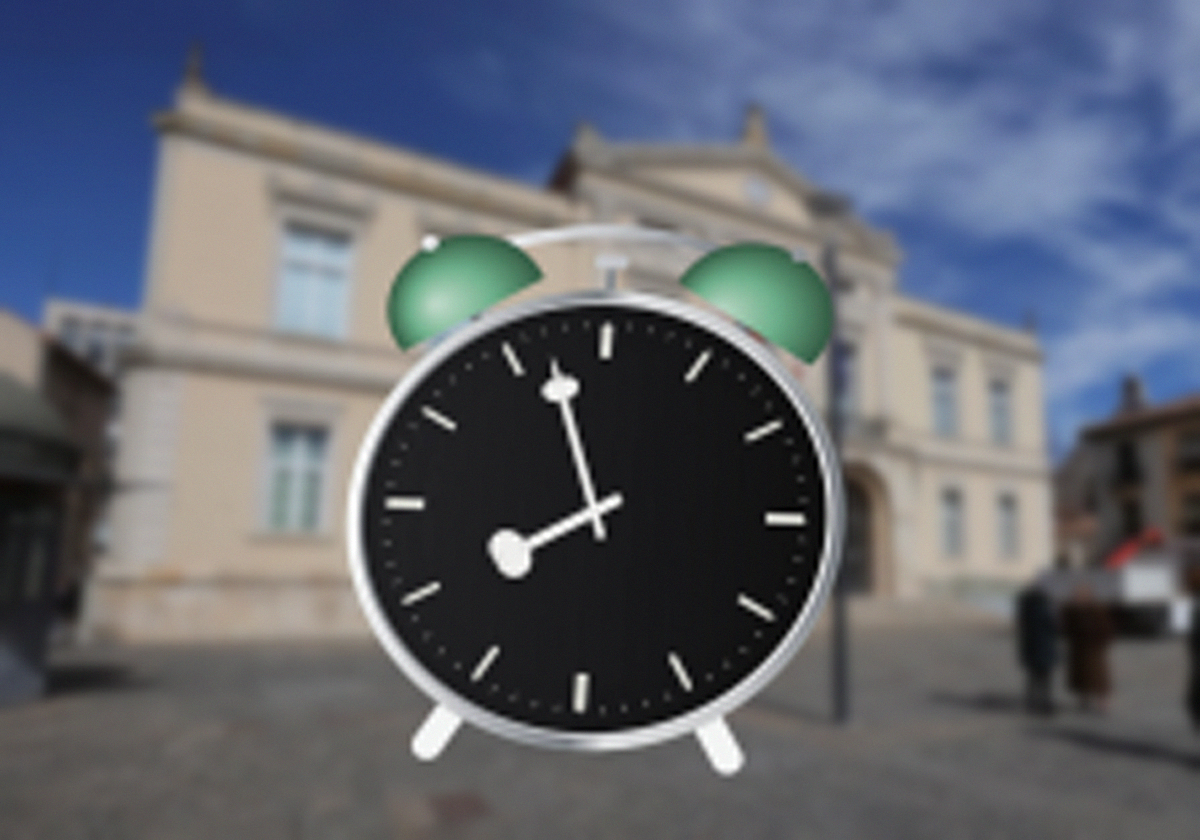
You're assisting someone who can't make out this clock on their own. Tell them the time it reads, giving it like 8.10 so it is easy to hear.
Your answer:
7.57
